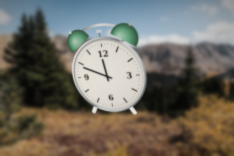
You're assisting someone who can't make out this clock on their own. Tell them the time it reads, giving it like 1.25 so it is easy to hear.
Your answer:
11.49
